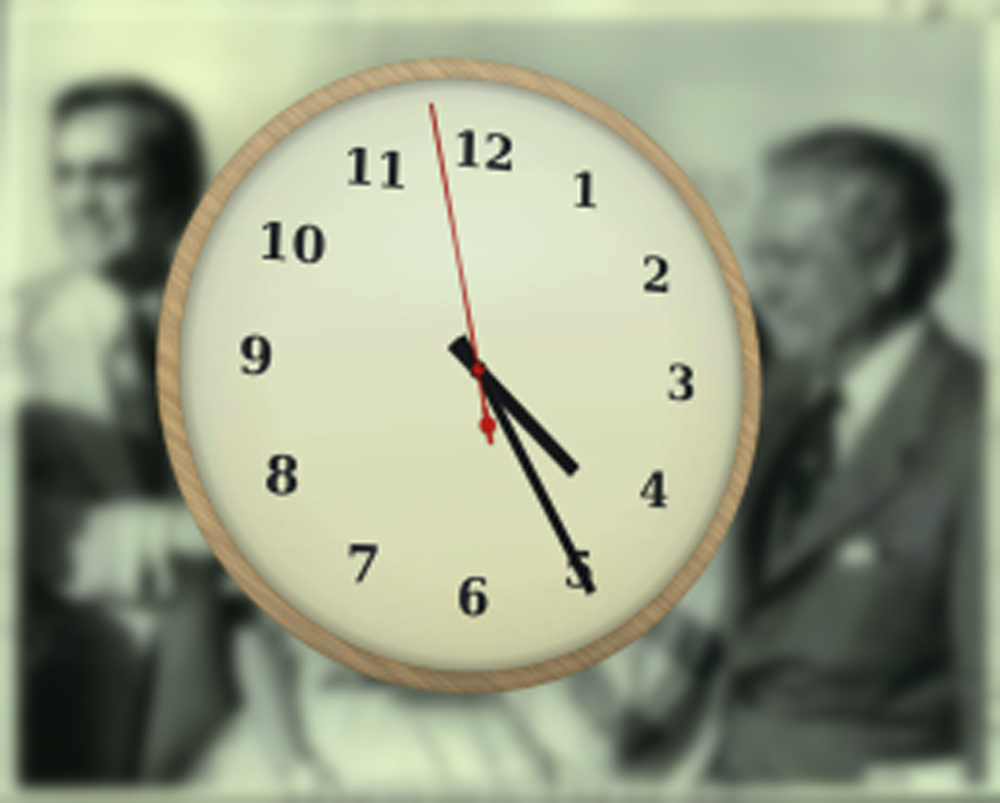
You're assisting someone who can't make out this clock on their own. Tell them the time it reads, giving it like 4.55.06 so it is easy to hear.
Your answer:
4.24.58
